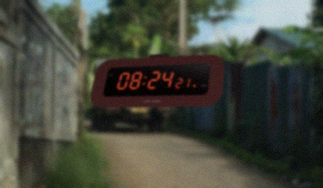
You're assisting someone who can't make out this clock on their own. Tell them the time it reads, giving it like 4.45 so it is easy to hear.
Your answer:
8.24
